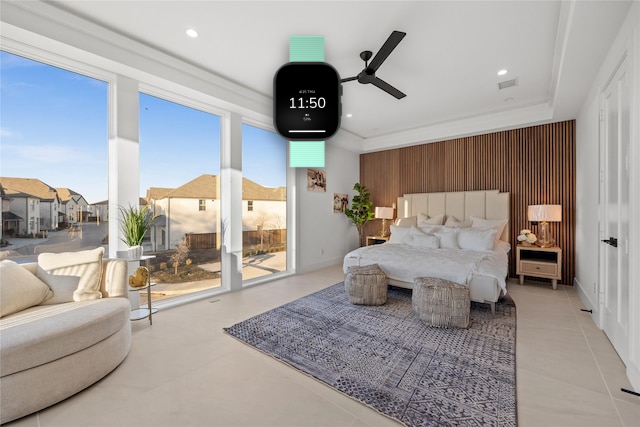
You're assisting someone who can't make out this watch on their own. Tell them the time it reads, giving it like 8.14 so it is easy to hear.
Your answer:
11.50
